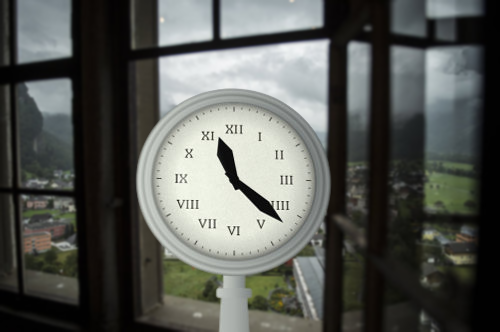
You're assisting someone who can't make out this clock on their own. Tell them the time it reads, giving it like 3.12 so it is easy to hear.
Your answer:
11.22
